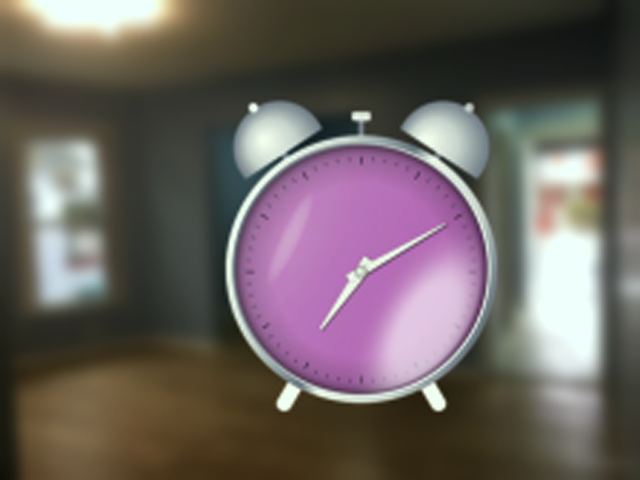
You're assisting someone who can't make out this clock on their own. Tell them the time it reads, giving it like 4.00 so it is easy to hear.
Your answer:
7.10
